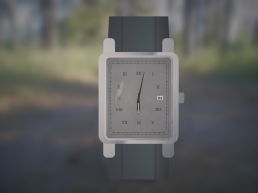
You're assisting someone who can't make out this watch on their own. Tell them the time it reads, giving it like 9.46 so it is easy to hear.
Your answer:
6.02
